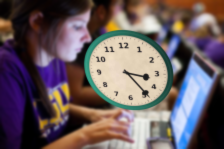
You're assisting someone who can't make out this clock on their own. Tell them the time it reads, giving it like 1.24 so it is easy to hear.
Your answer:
3.24
